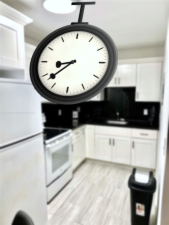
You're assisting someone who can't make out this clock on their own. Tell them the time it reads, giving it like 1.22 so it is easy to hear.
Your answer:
8.38
